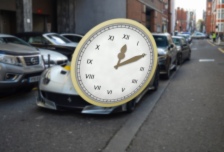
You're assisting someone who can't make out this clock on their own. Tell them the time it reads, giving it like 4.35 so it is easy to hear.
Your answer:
12.10
